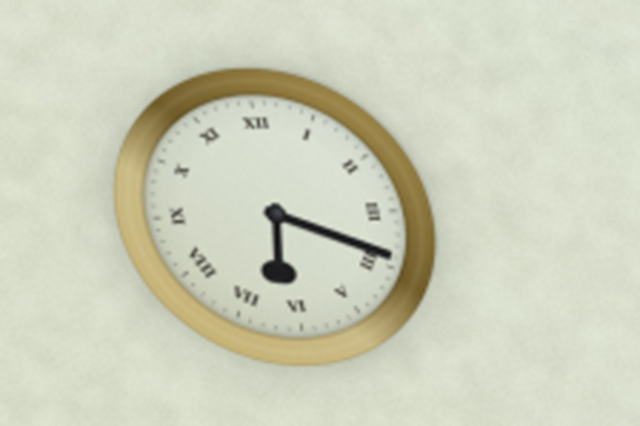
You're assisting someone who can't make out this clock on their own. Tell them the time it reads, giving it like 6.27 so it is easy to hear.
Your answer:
6.19
